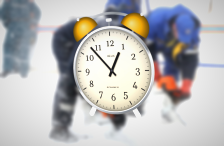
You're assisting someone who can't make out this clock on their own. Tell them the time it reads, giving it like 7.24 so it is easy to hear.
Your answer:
12.53
